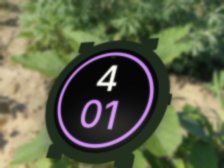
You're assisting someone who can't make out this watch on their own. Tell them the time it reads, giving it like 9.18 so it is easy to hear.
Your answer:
4.01
